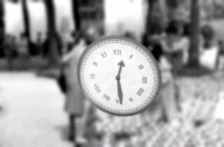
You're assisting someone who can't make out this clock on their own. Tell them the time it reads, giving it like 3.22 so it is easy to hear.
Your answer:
12.29
